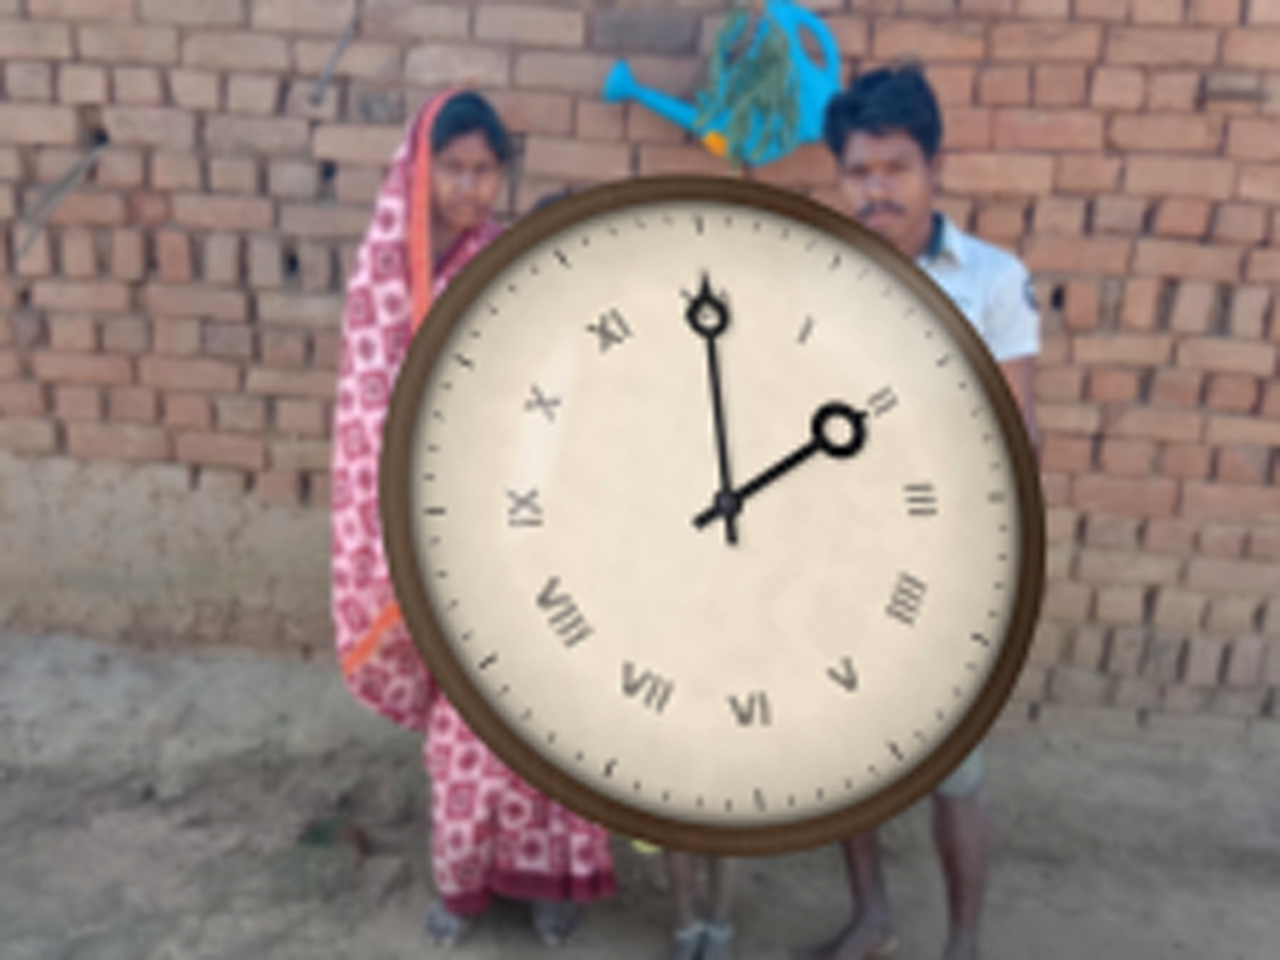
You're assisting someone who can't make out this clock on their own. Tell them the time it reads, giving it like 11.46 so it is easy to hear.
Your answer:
2.00
